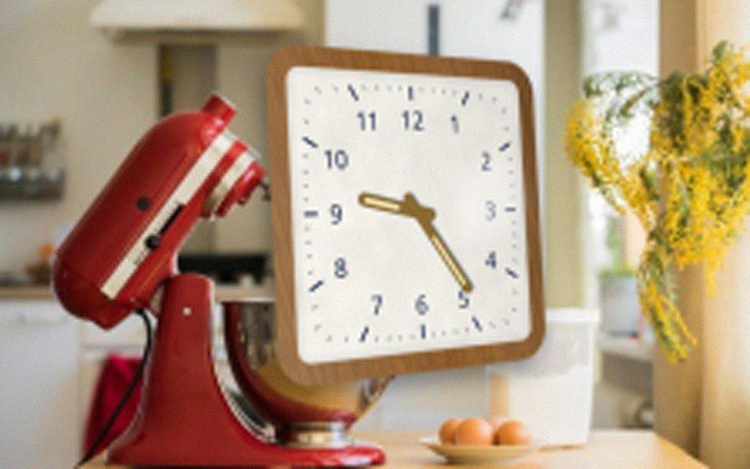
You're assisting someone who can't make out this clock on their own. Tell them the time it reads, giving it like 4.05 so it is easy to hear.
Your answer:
9.24
